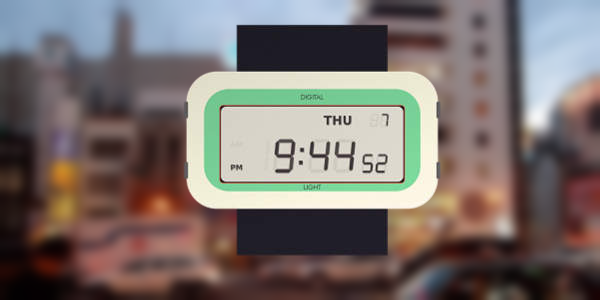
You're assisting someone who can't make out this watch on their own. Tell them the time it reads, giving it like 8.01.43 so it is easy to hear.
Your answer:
9.44.52
